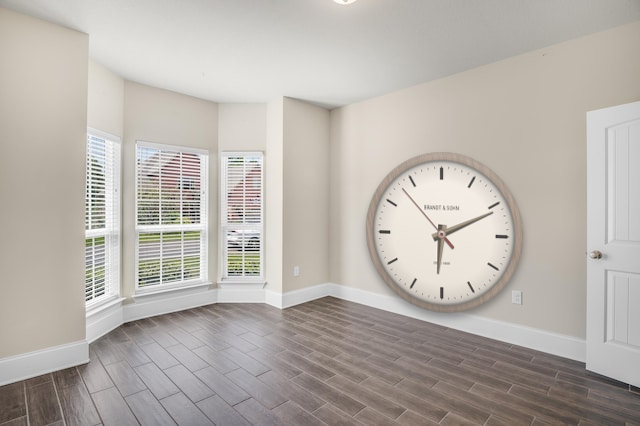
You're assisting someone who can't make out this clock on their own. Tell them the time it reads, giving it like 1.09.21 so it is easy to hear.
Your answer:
6.10.53
